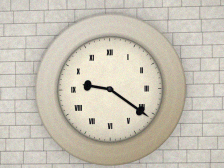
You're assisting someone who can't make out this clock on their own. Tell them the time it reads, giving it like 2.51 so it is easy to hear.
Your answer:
9.21
